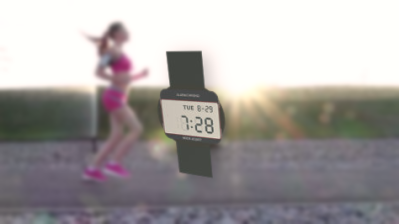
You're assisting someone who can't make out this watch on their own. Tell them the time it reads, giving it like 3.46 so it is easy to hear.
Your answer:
7.28
